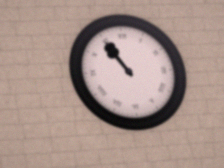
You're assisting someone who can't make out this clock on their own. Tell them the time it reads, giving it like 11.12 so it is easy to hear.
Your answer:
10.55
